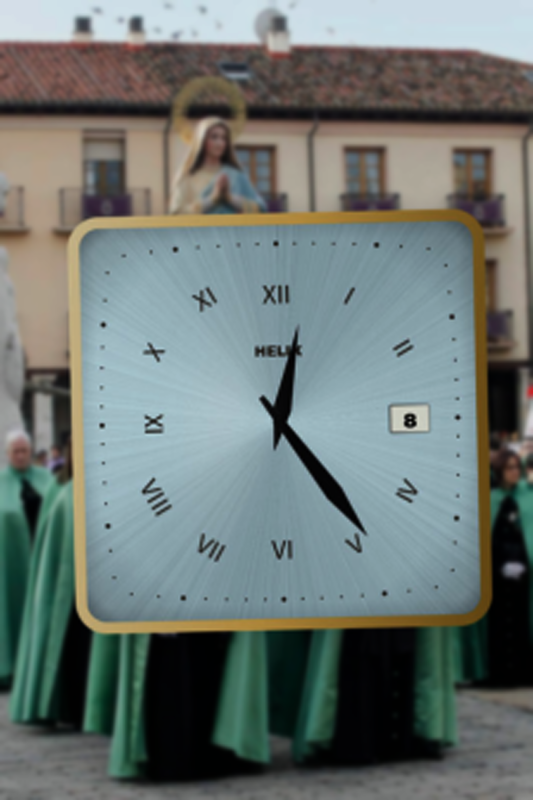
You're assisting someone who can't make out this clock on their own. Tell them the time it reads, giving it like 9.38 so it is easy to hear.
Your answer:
12.24
